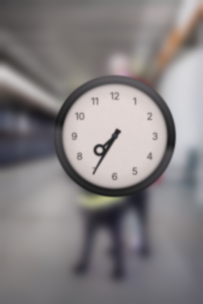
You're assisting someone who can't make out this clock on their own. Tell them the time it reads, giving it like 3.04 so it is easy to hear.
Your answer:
7.35
